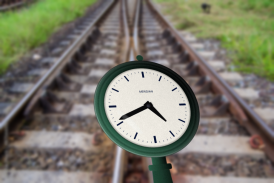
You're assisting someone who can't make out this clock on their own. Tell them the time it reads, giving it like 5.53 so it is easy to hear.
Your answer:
4.41
